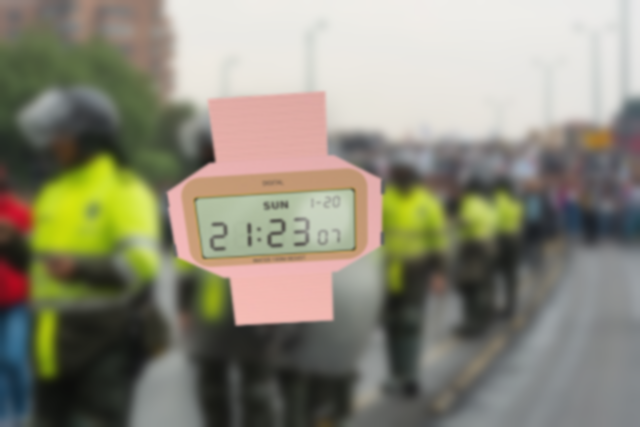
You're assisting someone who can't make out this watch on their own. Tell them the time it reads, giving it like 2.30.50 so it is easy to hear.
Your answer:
21.23.07
